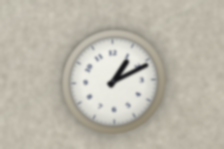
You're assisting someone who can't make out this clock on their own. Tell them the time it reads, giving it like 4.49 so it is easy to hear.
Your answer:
1.11
